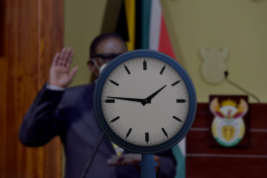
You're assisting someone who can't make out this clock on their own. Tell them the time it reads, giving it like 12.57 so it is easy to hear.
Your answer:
1.46
